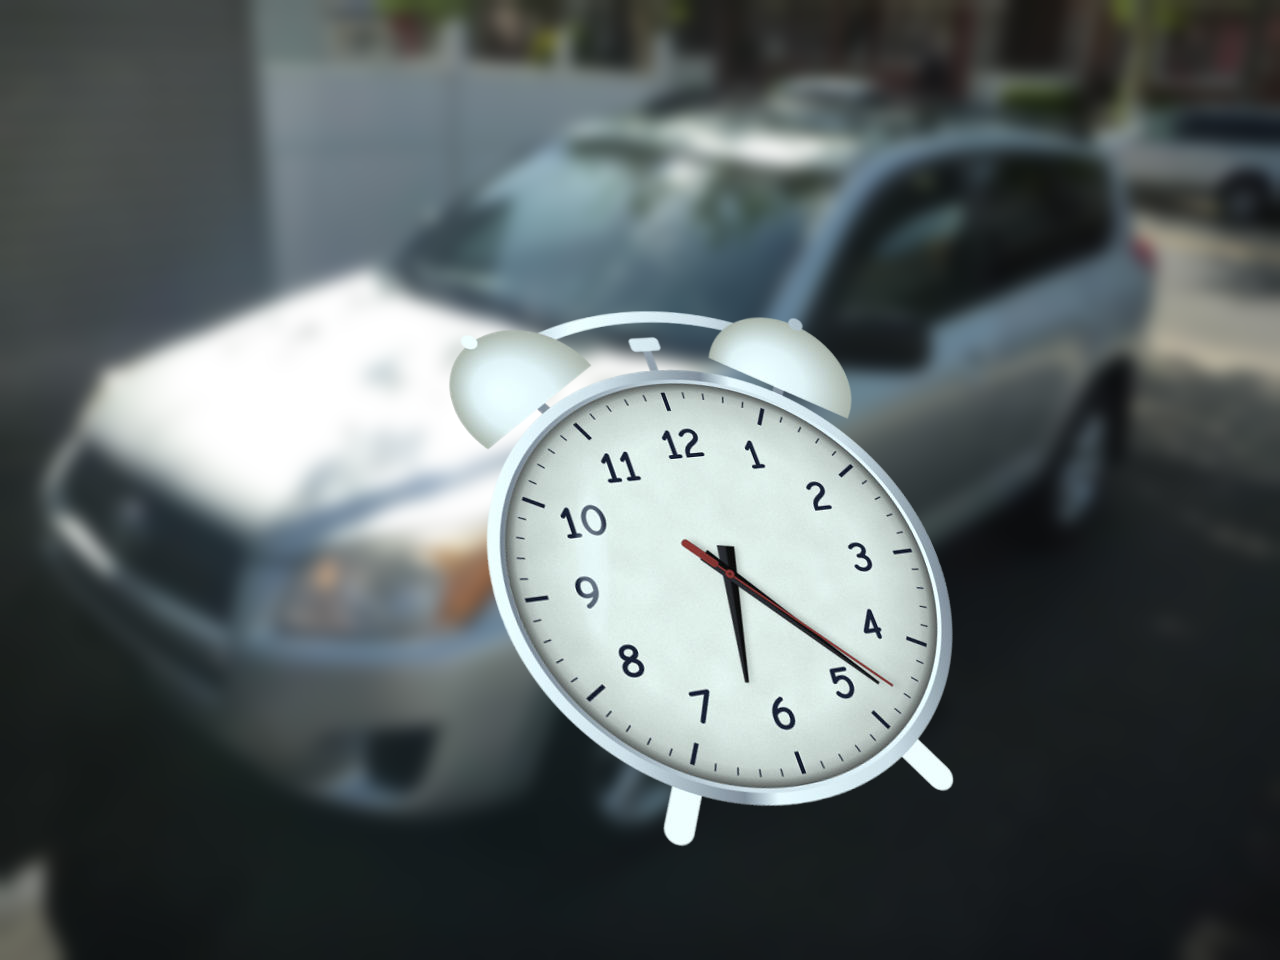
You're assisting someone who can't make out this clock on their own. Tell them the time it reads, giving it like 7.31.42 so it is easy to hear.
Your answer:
6.23.23
